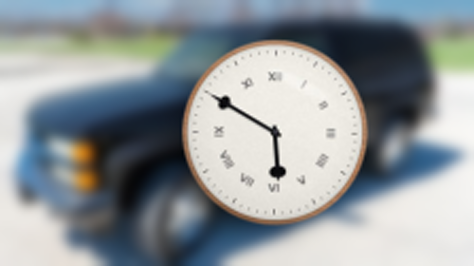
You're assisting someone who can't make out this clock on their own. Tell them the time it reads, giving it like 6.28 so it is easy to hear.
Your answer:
5.50
